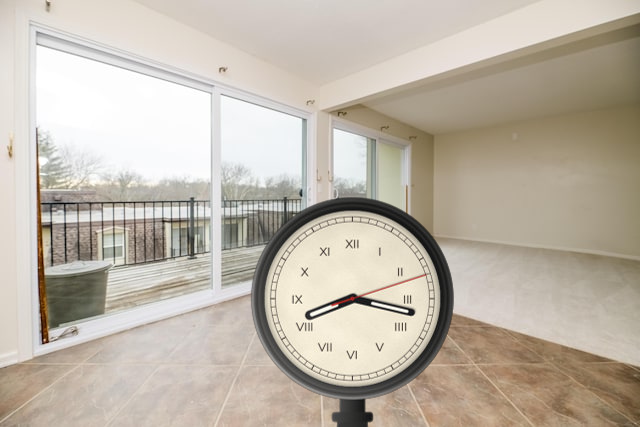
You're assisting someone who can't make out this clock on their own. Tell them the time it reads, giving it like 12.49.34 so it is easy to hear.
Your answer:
8.17.12
